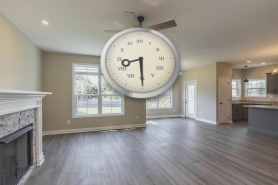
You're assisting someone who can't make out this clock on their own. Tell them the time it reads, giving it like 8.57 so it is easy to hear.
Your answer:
8.30
